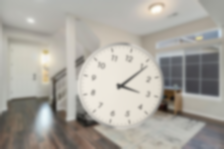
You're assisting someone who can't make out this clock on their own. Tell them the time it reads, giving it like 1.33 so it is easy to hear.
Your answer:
3.06
